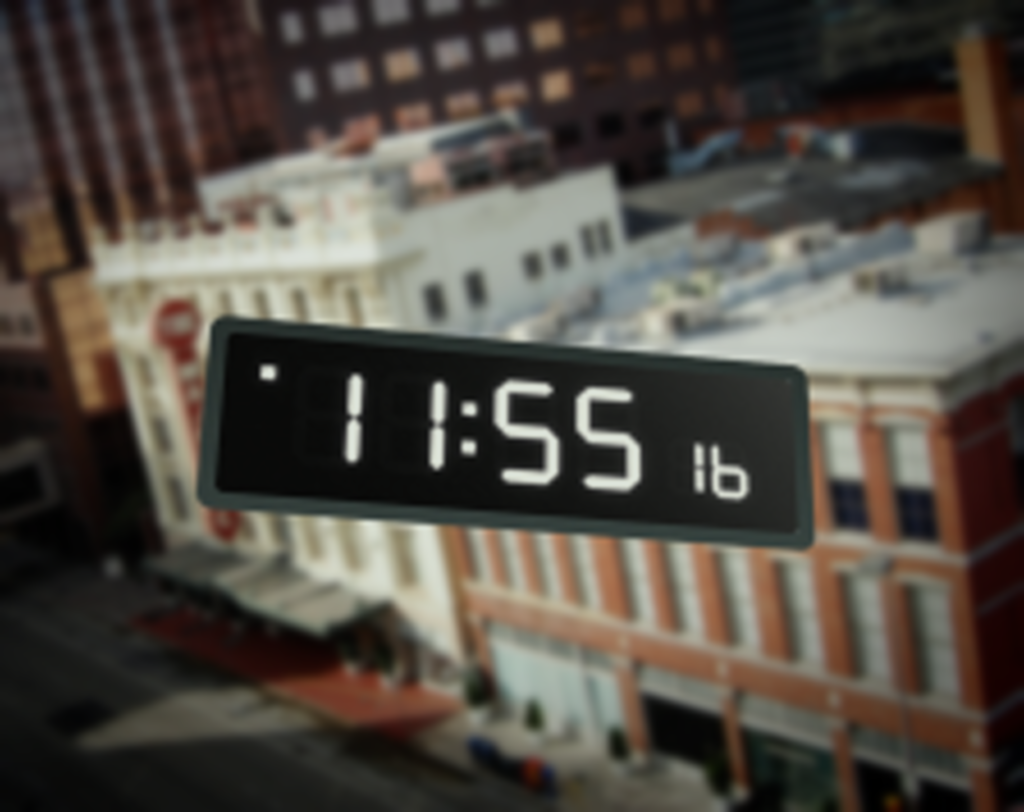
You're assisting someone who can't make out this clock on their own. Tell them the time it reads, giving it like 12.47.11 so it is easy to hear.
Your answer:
11.55.16
